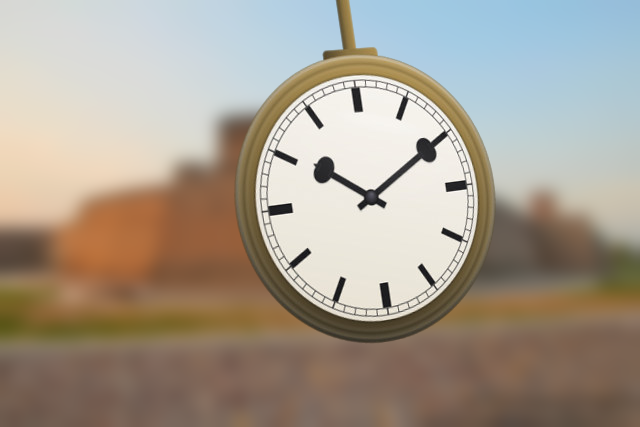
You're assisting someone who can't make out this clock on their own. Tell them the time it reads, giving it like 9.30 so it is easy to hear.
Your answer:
10.10
